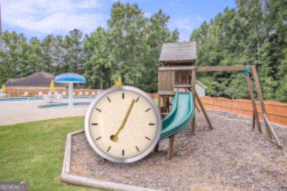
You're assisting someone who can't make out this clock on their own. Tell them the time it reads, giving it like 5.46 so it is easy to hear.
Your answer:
7.04
